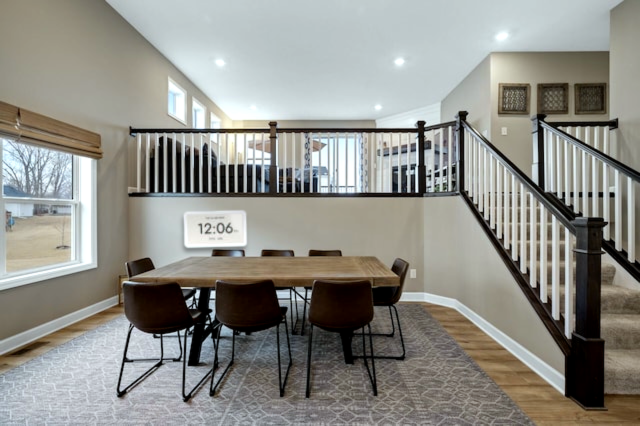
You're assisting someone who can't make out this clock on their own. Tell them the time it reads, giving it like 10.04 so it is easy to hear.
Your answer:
12.06
